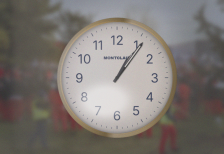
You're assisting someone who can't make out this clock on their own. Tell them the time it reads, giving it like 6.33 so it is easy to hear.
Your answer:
1.06
